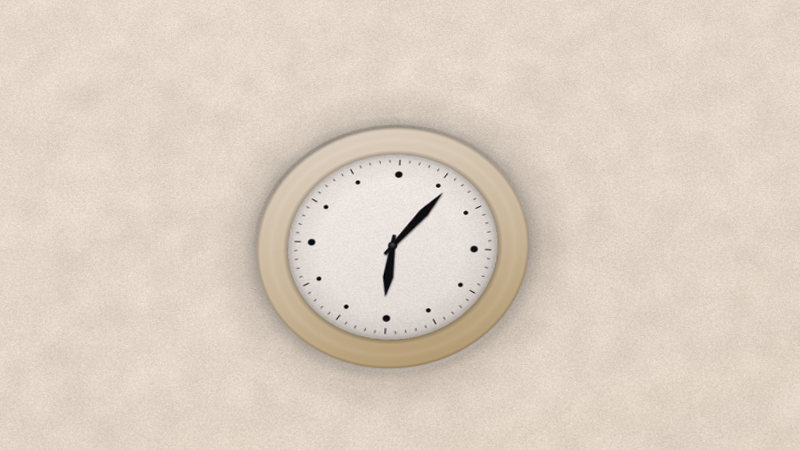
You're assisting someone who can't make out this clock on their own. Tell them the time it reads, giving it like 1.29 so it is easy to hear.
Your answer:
6.06
